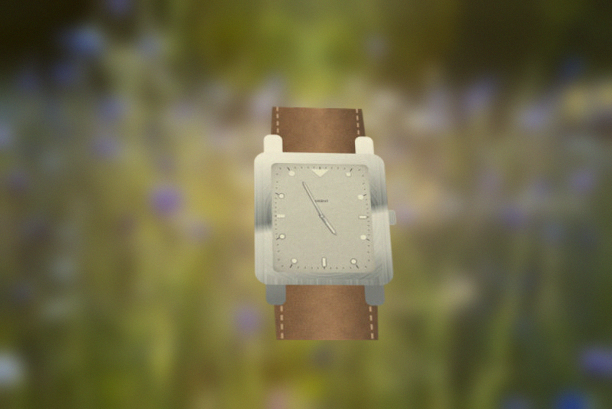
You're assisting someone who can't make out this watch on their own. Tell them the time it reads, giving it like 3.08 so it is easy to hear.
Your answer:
4.56
